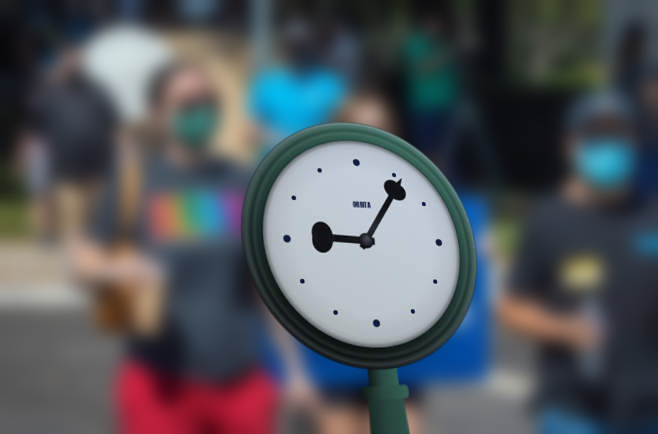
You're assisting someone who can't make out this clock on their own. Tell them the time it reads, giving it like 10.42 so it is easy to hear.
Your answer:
9.06
